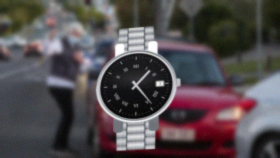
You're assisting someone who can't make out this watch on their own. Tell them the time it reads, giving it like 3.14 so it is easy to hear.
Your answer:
1.24
